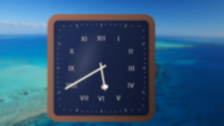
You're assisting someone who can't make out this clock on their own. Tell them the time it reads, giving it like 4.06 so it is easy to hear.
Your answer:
5.40
